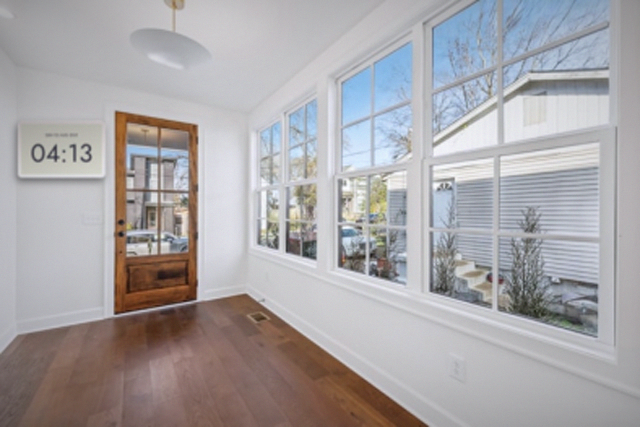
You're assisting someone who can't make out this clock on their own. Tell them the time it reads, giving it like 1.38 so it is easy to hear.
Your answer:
4.13
